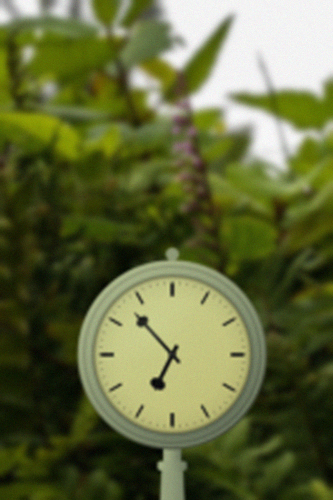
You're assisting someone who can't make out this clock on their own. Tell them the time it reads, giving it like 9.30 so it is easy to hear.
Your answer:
6.53
